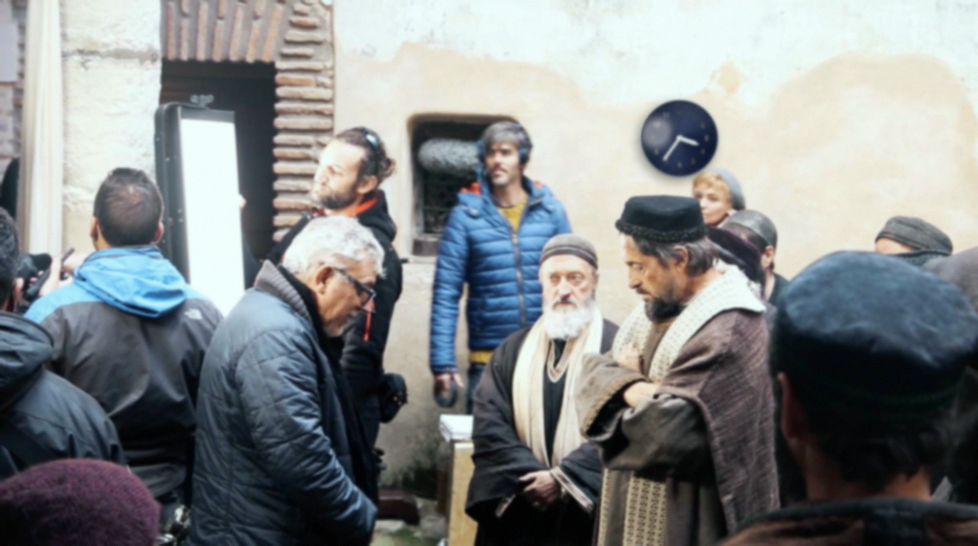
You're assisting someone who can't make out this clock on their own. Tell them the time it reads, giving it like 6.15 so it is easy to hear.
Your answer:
3.36
